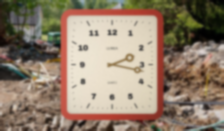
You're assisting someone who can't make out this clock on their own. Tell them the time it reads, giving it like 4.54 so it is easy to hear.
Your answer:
2.17
